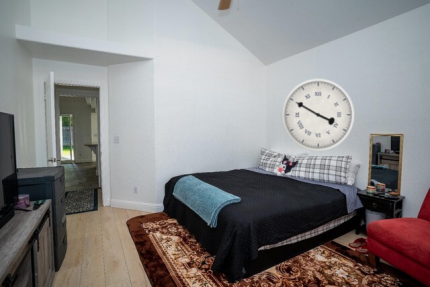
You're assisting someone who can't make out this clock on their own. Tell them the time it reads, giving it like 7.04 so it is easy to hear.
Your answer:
3.50
